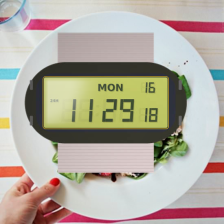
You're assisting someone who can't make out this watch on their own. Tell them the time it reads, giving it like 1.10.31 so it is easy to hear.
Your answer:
11.29.18
